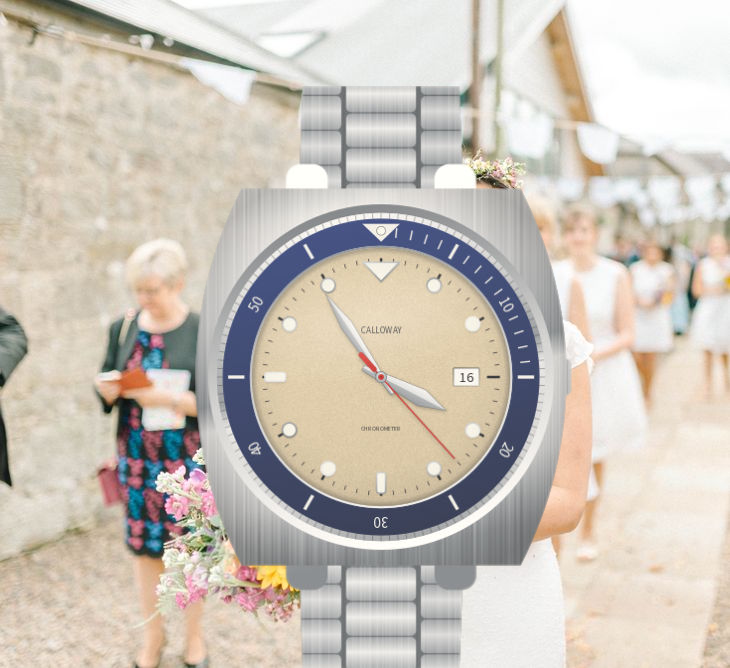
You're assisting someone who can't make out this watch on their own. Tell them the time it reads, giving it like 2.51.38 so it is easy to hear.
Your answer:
3.54.23
